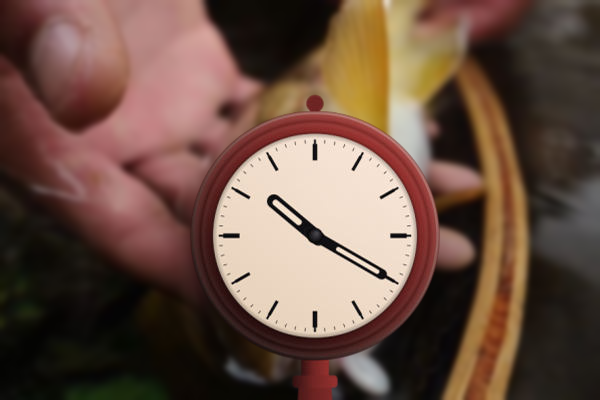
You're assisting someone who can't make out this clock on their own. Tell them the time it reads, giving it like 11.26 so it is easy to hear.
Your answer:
10.20
